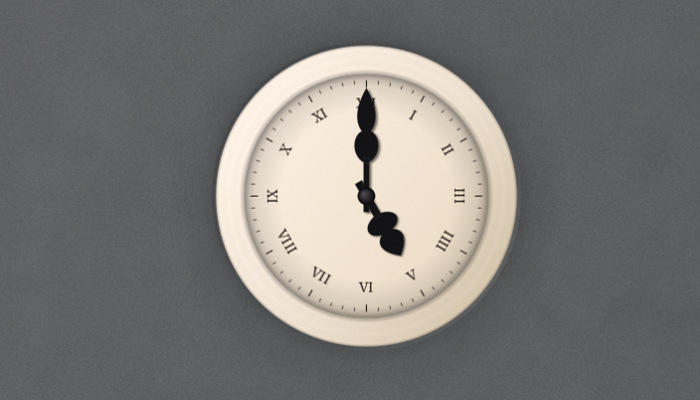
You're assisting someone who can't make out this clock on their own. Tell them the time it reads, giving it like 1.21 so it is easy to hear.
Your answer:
5.00
